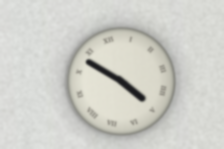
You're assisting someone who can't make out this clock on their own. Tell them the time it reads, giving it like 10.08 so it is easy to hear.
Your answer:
4.53
